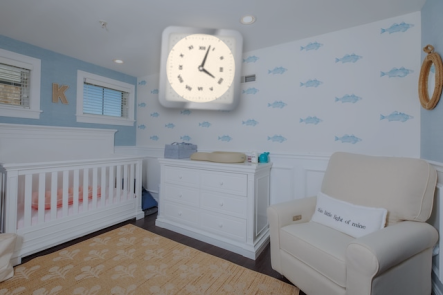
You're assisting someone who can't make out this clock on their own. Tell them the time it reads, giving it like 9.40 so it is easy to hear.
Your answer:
4.03
